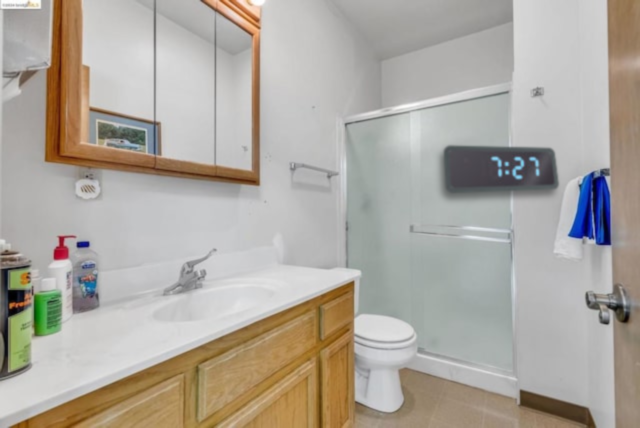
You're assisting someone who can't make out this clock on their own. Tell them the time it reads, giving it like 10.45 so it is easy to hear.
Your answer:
7.27
